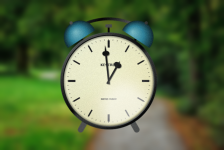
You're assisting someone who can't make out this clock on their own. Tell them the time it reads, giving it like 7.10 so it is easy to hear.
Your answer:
12.59
